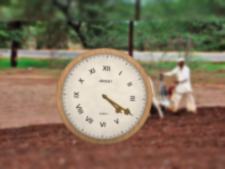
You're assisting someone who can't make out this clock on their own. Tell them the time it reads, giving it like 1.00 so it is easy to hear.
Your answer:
4.20
